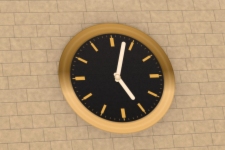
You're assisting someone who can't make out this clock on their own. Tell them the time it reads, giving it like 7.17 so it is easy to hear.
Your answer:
5.03
